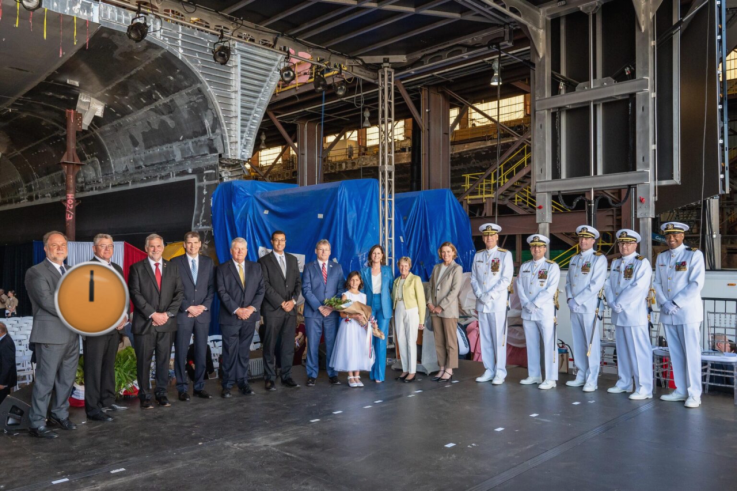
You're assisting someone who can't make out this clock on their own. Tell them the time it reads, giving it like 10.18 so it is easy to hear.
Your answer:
12.00
